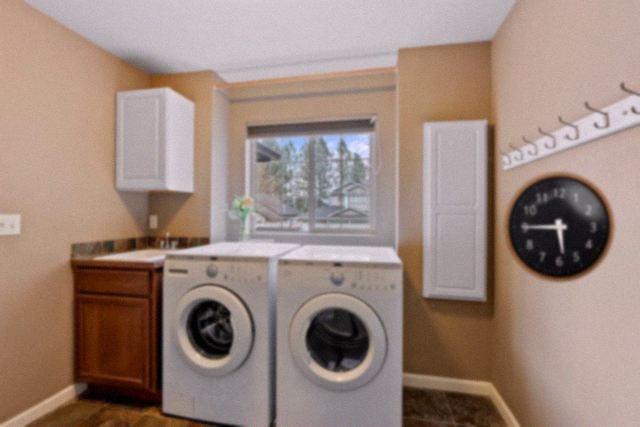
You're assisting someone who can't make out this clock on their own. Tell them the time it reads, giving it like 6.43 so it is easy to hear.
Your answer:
5.45
